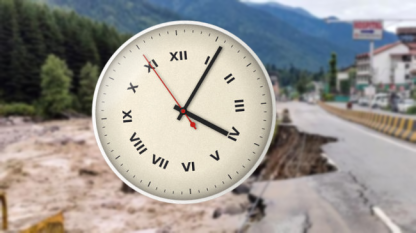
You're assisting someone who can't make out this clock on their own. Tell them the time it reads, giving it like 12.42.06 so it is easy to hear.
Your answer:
4.05.55
